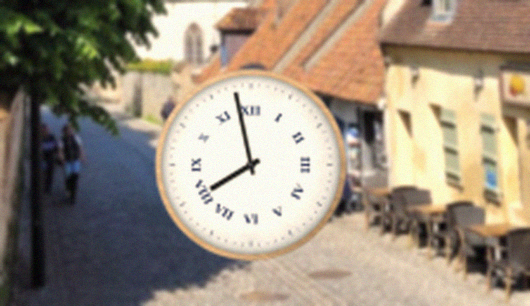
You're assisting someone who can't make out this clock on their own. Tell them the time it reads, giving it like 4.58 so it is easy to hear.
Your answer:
7.58
